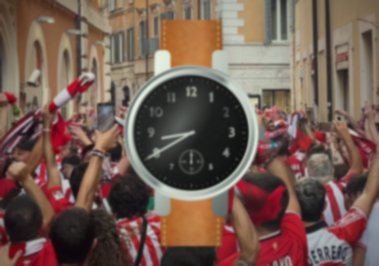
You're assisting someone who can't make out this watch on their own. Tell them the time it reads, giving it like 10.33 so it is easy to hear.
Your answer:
8.40
